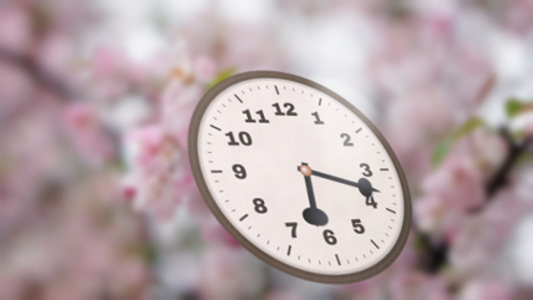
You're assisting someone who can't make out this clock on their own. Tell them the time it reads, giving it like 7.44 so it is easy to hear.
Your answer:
6.18
